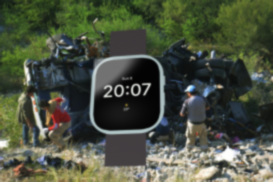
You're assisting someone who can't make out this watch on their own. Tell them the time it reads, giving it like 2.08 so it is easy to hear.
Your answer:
20.07
